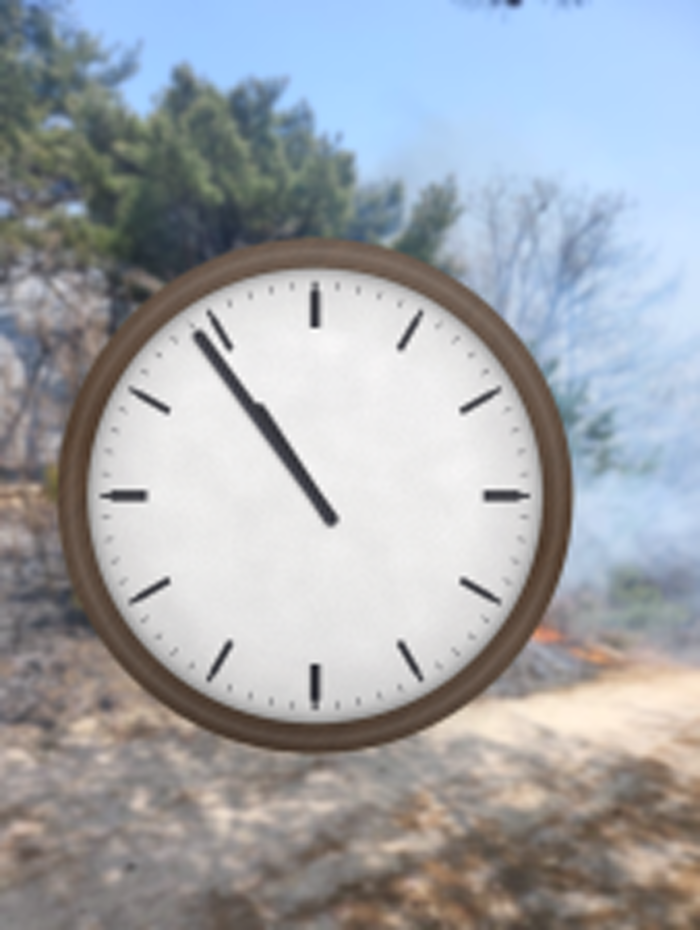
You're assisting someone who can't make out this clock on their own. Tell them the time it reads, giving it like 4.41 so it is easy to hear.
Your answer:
10.54
